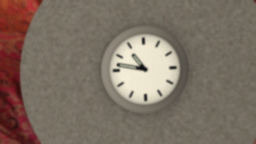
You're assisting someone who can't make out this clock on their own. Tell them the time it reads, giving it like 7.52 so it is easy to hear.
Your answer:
10.47
